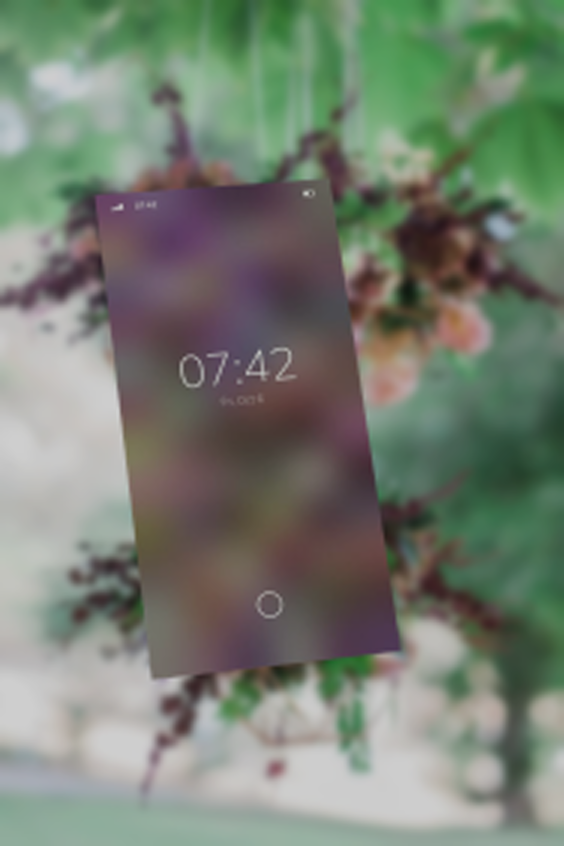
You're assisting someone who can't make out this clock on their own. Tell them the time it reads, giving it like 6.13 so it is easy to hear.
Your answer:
7.42
